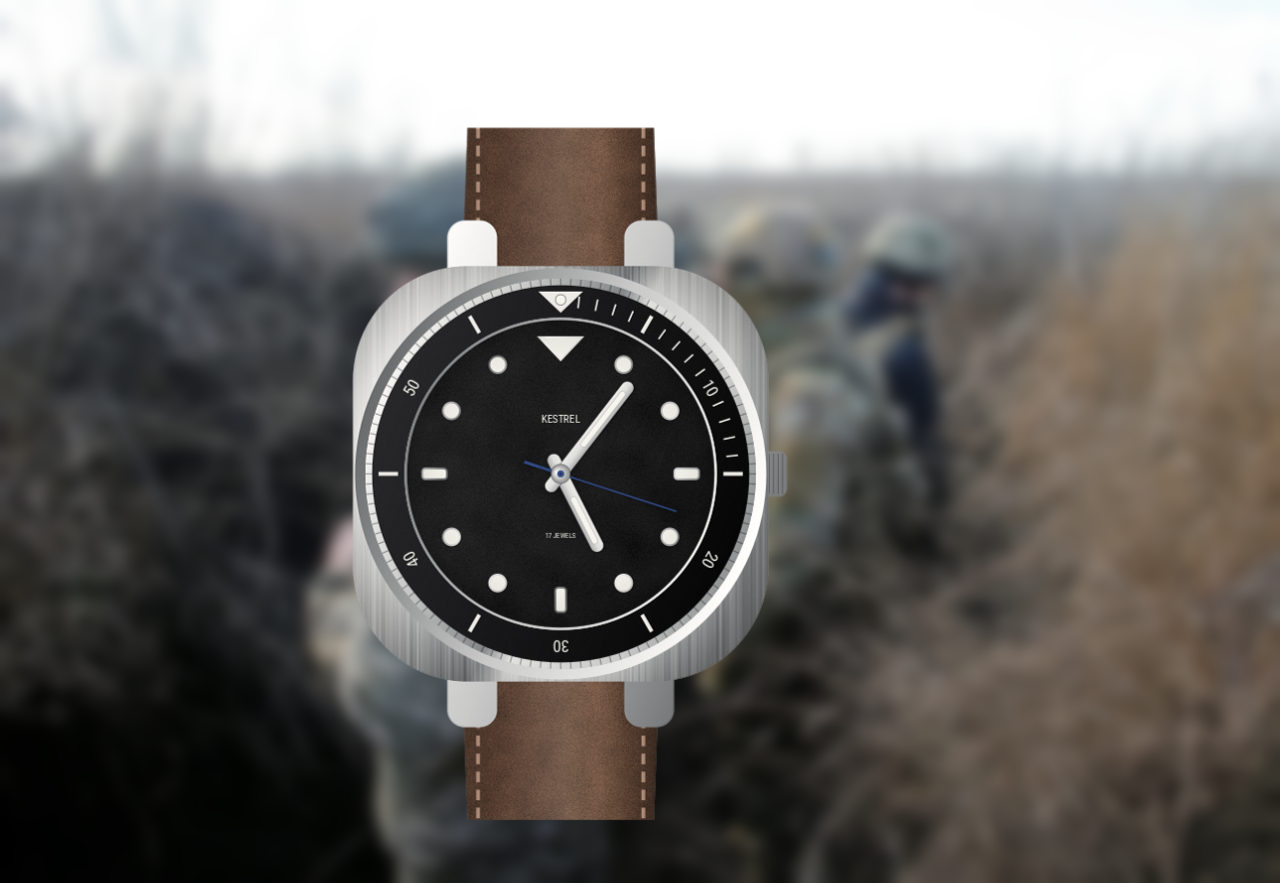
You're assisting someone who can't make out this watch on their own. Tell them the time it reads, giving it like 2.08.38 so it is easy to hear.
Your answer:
5.06.18
